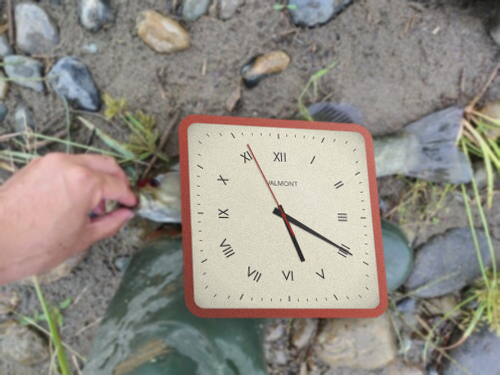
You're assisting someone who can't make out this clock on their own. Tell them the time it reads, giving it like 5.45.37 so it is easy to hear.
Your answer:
5.19.56
